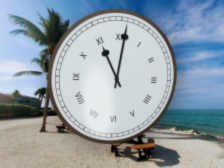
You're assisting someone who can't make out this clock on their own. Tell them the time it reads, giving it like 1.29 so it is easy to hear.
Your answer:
11.01
